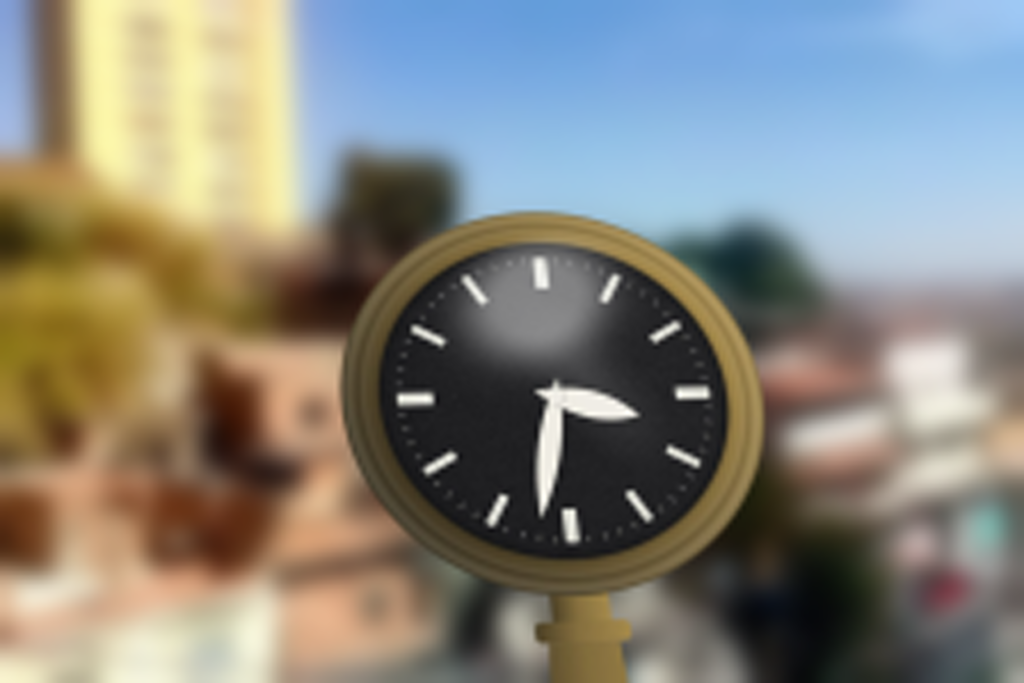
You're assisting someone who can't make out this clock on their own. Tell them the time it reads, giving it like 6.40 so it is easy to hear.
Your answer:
3.32
